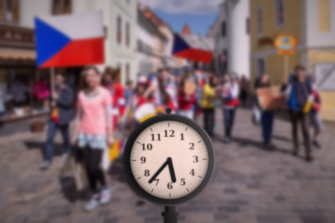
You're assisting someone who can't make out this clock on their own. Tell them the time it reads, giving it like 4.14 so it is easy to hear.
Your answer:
5.37
